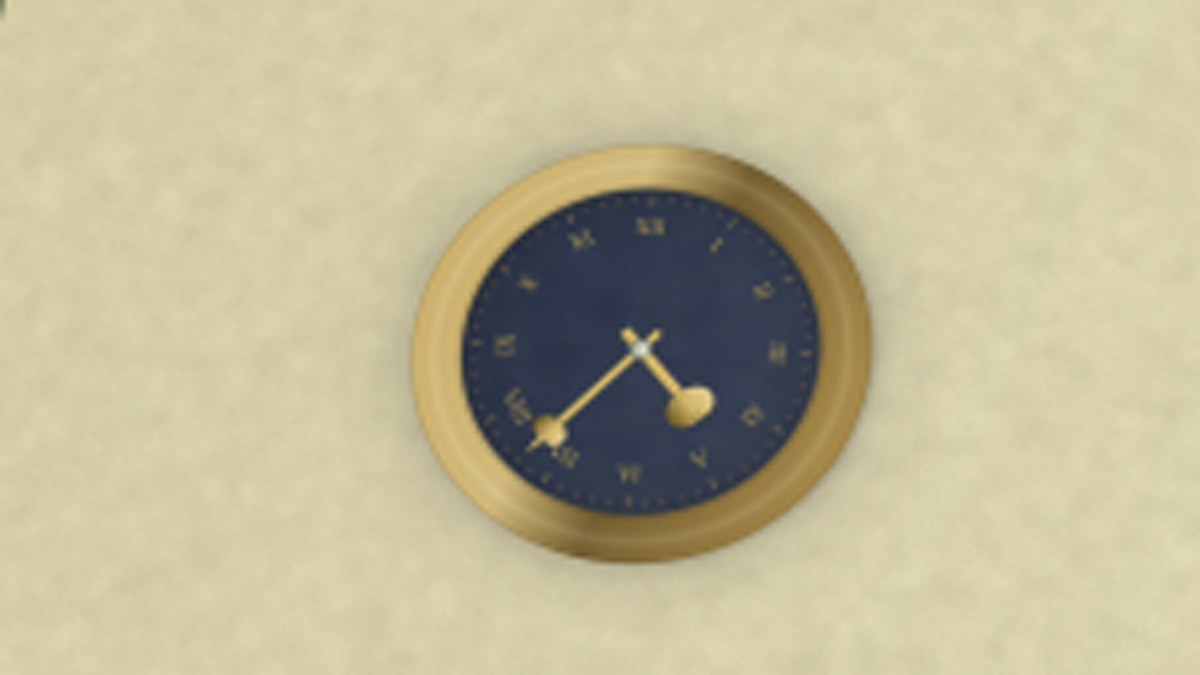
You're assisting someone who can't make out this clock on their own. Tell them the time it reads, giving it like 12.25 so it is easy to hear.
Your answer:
4.37
